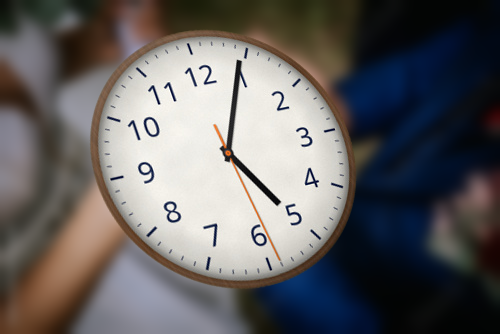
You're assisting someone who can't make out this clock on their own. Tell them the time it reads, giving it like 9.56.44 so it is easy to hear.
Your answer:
5.04.29
